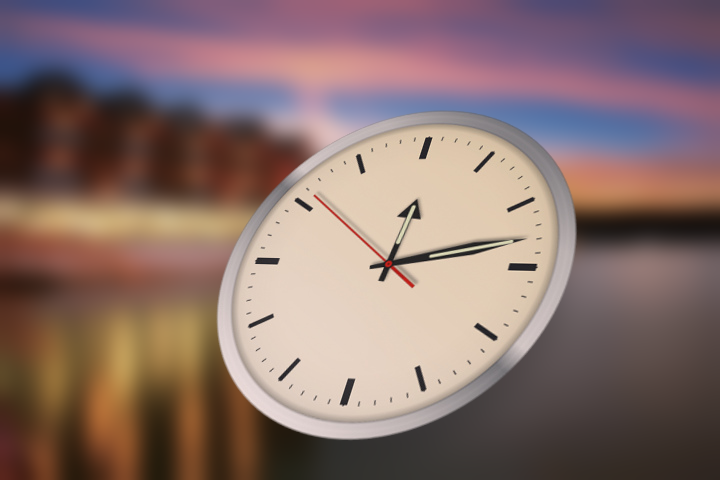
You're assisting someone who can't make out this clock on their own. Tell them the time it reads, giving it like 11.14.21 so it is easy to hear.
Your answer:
12.12.51
